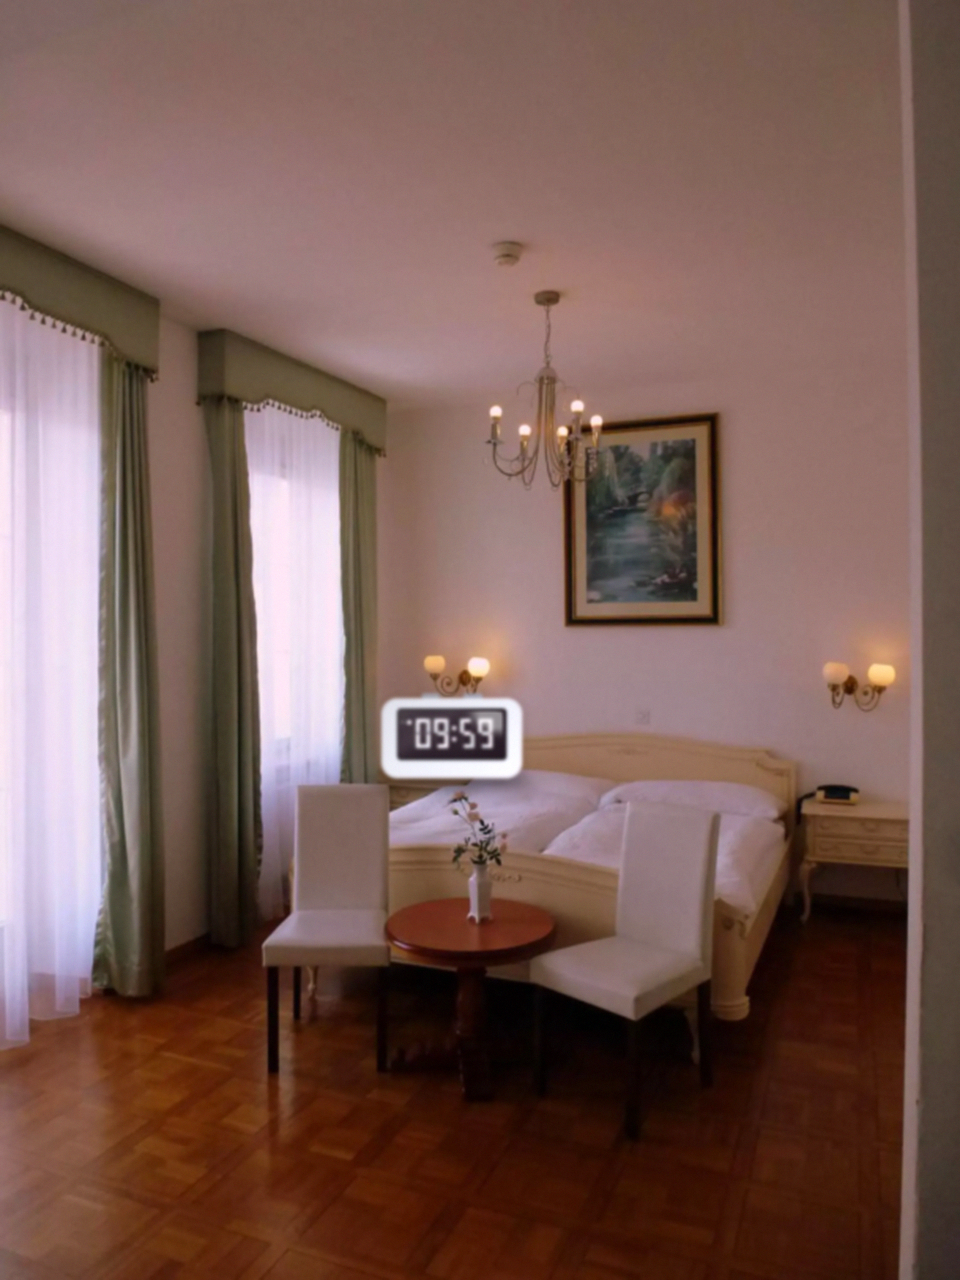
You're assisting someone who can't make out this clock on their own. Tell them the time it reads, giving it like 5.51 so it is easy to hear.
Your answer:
9.59
